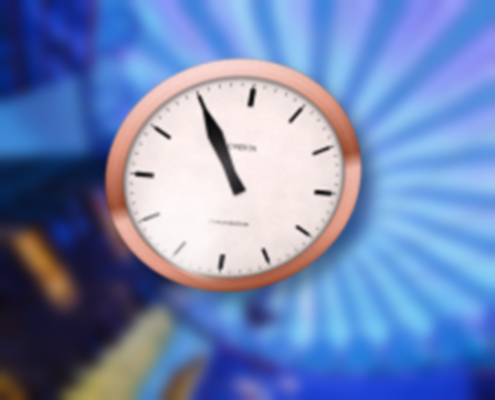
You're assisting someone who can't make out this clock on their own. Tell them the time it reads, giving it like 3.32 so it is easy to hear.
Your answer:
10.55
